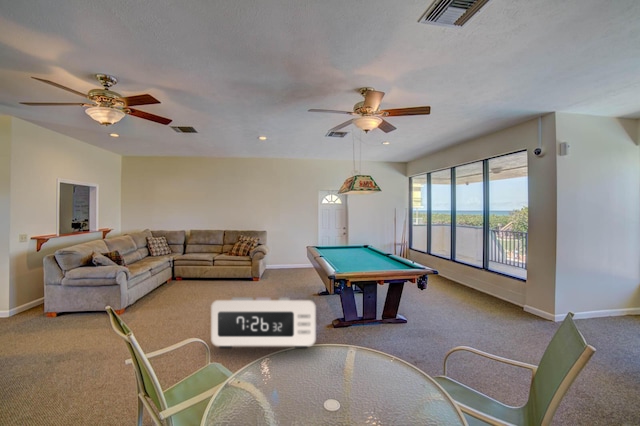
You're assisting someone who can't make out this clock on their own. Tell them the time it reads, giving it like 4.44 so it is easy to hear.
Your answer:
7.26
